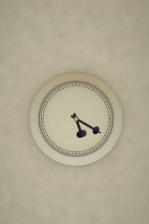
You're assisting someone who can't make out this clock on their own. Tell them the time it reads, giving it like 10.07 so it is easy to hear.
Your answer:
5.20
